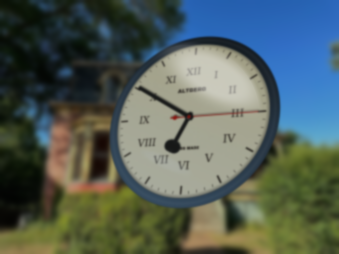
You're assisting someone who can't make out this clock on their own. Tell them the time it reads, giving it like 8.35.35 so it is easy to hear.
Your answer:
6.50.15
